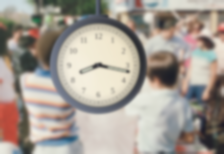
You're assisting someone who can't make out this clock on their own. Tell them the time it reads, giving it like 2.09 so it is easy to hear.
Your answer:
8.17
